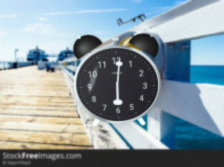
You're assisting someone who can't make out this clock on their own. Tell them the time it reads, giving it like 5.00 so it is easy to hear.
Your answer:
6.01
